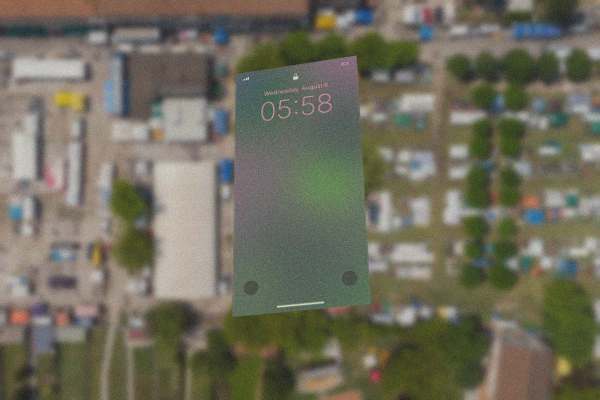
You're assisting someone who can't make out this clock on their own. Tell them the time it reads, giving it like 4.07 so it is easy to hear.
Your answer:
5.58
